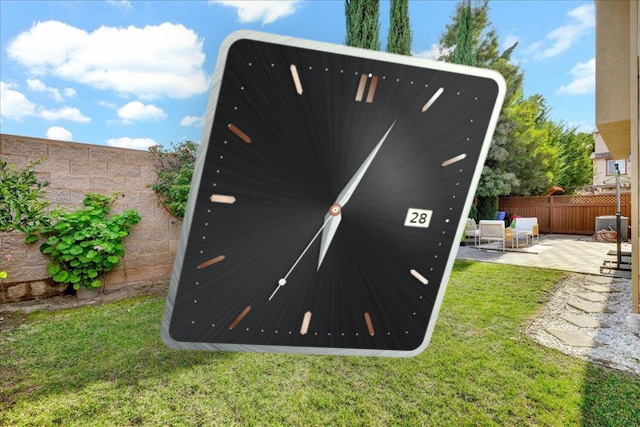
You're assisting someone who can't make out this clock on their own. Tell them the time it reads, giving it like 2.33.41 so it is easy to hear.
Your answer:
6.03.34
